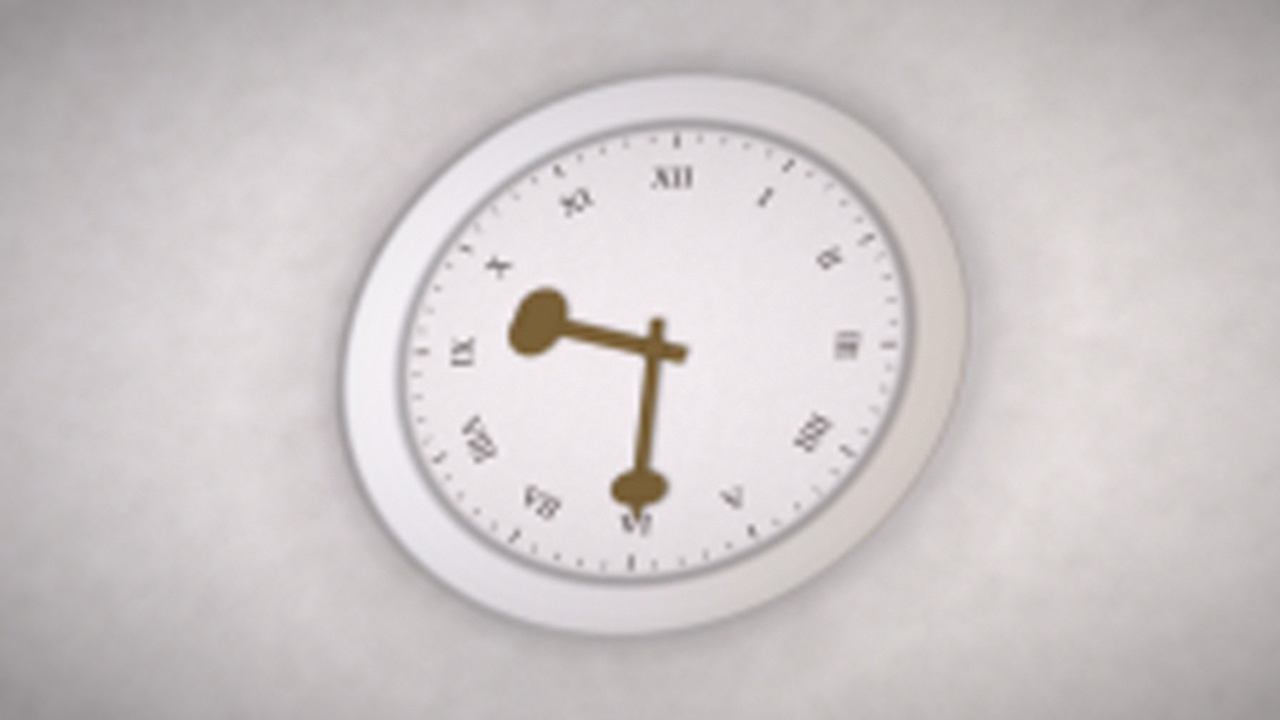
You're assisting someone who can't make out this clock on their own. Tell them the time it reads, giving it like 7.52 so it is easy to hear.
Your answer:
9.30
